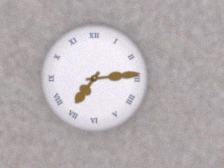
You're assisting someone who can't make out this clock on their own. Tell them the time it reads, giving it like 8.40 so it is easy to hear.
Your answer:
7.14
